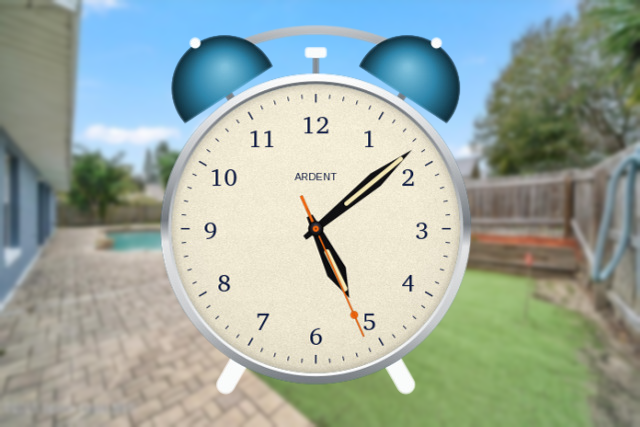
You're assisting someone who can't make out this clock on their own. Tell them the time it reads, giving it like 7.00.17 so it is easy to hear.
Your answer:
5.08.26
